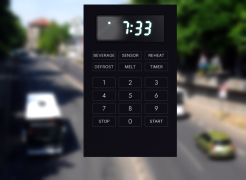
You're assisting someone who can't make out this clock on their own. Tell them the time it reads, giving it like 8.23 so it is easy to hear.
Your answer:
7.33
